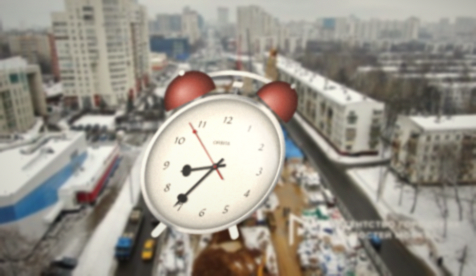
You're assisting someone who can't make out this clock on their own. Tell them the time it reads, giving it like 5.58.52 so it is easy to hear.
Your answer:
8.35.53
